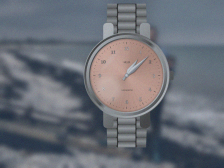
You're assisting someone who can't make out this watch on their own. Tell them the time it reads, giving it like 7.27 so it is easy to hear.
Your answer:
1.08
